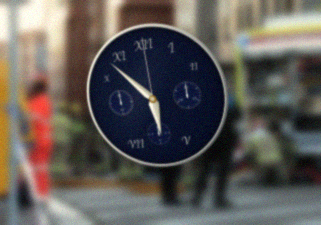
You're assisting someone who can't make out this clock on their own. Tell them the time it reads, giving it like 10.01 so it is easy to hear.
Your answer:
5.53
